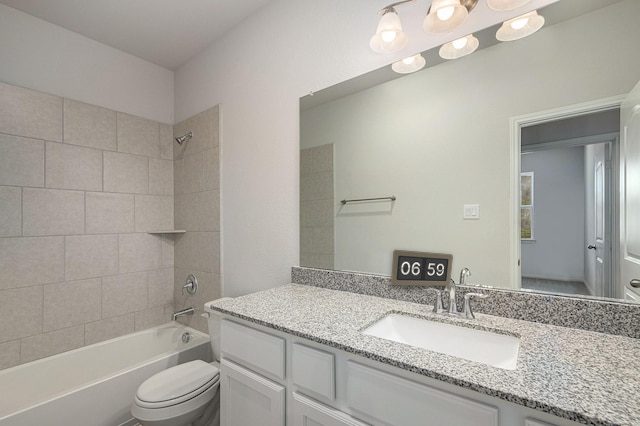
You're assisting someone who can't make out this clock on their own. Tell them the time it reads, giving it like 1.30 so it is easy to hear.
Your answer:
6.59
